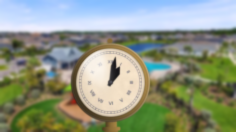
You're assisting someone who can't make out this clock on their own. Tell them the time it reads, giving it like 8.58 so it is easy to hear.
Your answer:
1.02
